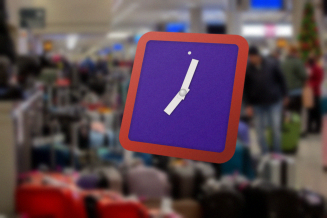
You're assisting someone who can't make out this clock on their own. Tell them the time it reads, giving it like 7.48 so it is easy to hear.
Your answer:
7.02
